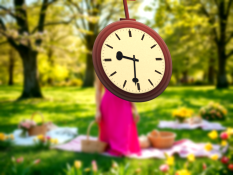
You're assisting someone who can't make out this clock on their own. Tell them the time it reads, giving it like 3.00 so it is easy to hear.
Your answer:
9.31
